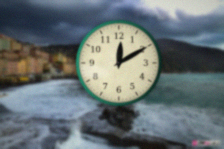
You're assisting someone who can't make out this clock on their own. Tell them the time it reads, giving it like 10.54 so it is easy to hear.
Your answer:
12.10
